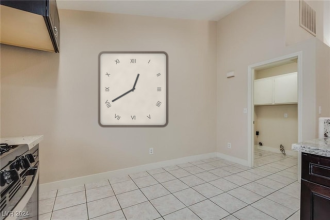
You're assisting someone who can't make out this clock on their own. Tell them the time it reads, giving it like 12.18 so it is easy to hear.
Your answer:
12.40
